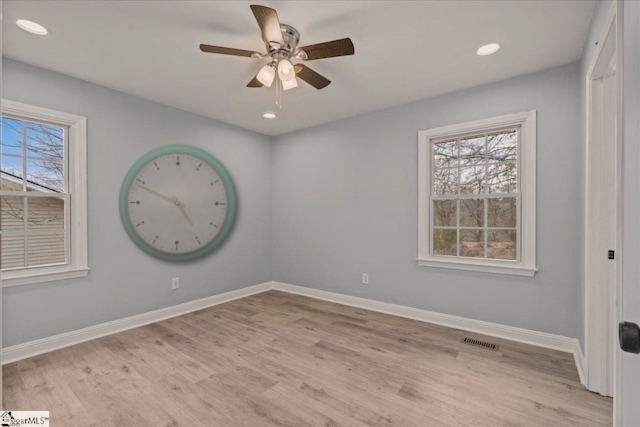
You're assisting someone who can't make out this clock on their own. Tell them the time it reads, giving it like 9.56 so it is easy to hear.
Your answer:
4.49
